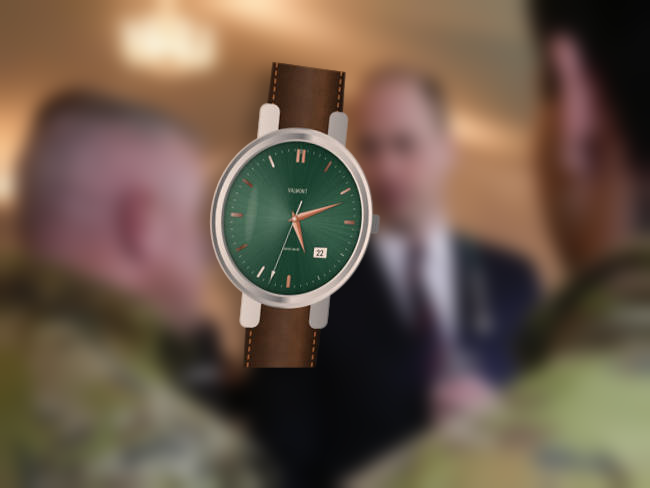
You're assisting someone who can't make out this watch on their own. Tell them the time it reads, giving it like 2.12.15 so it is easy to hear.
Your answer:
5.11.33
